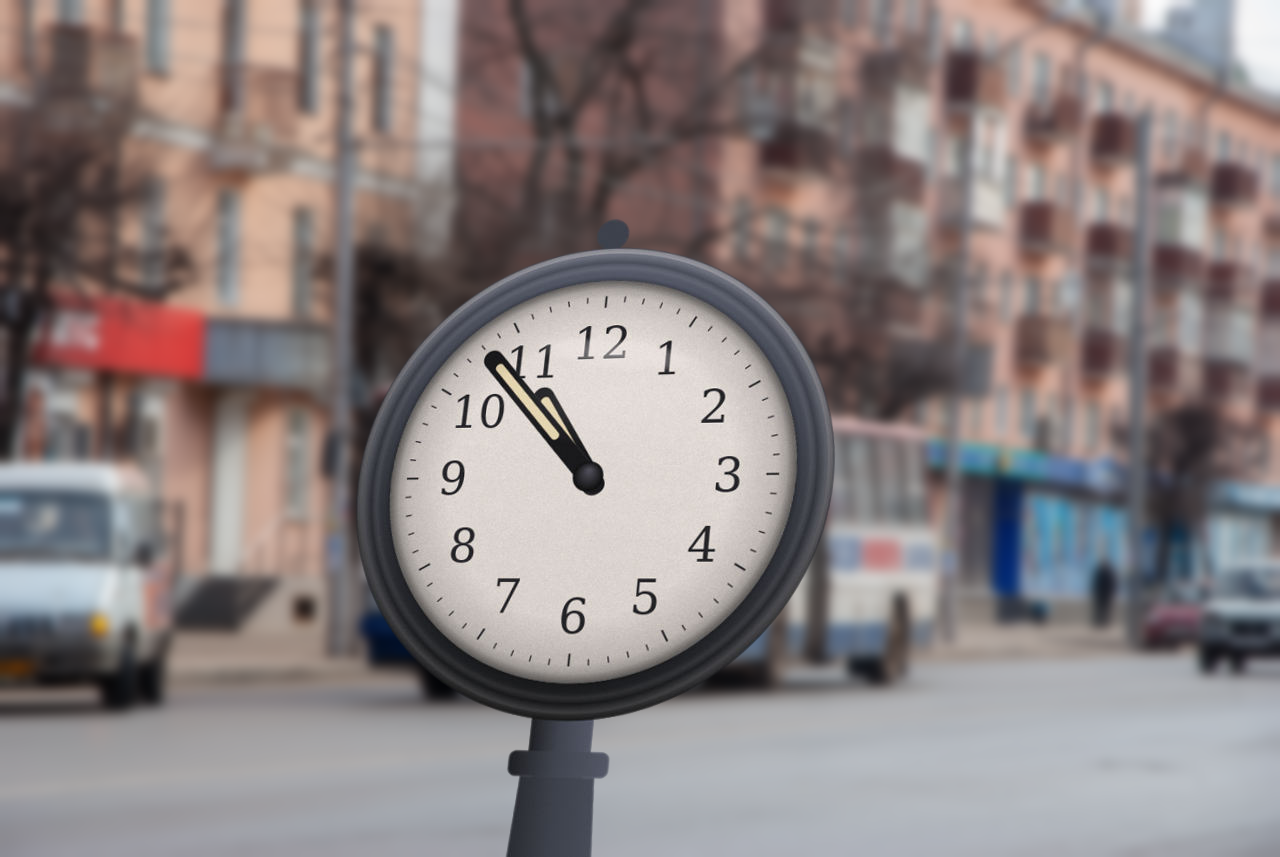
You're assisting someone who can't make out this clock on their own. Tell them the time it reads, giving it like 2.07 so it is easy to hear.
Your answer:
10.53
